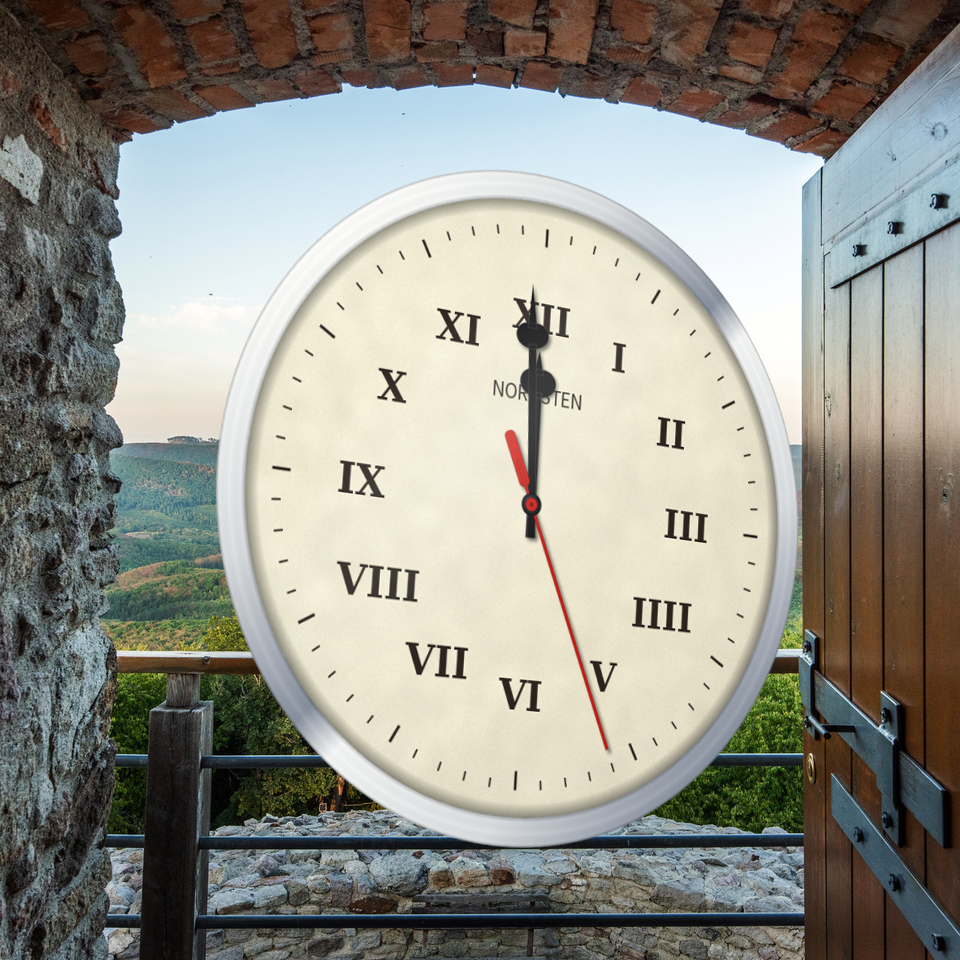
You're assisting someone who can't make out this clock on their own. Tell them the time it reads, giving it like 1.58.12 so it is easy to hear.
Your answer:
11.59.26
